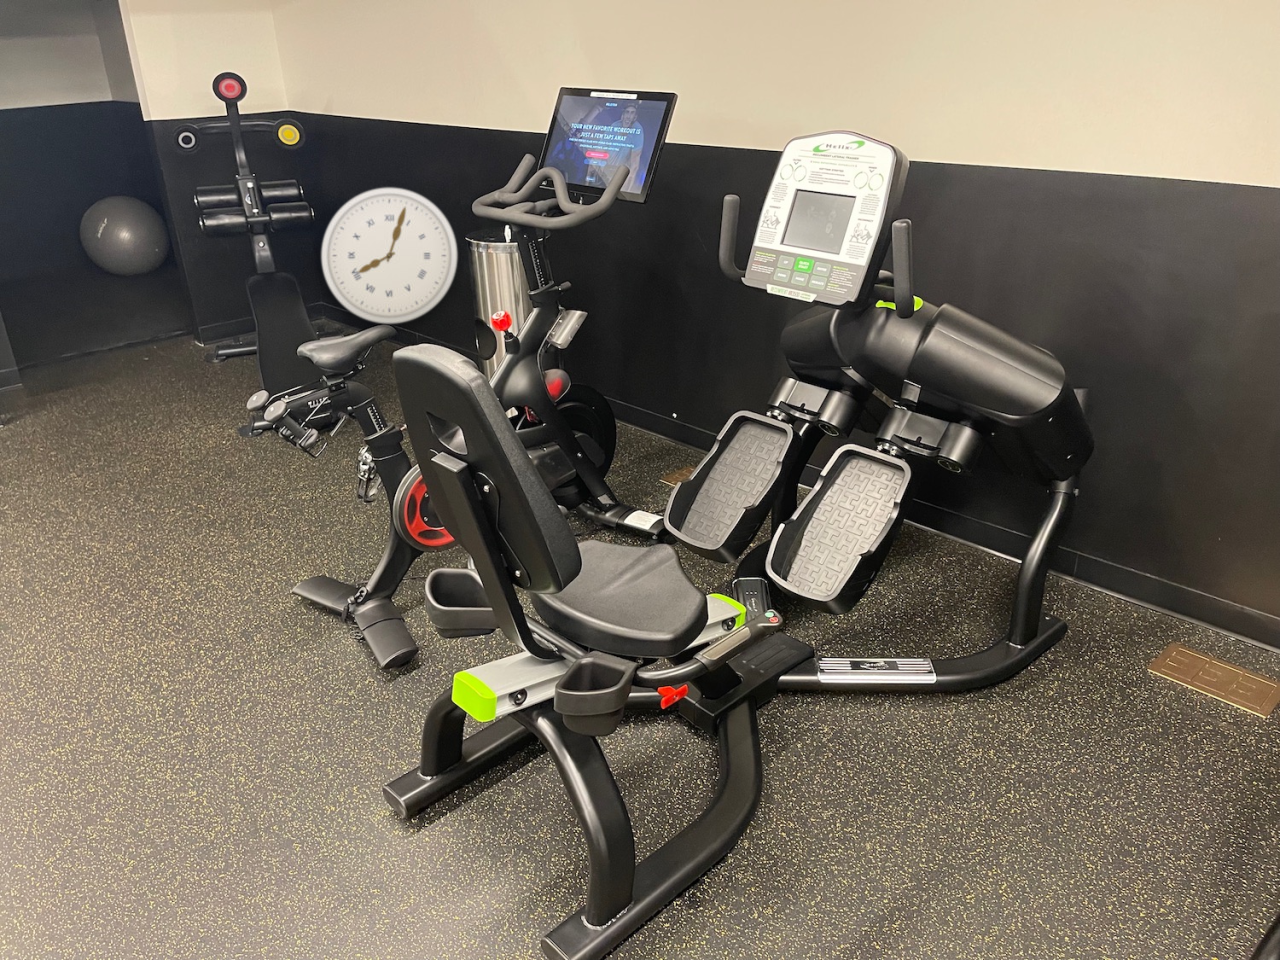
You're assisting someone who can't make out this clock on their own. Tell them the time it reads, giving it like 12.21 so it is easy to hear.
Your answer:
8.03
